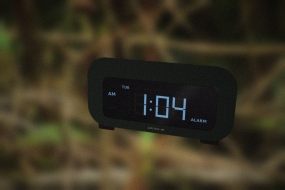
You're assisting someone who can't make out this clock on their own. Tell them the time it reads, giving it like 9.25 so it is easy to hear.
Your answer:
1.04
